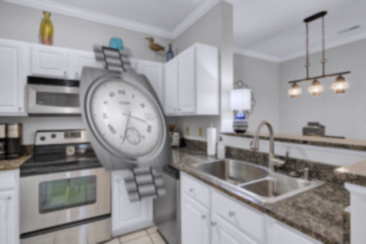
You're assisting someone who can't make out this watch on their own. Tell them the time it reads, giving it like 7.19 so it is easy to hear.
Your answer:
3.35
